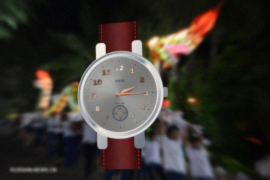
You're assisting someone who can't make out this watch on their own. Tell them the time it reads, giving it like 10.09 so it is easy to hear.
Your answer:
2.15
